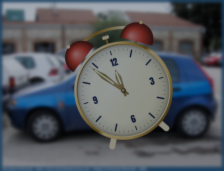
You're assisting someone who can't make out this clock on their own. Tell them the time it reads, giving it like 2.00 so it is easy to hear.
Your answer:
11.54
